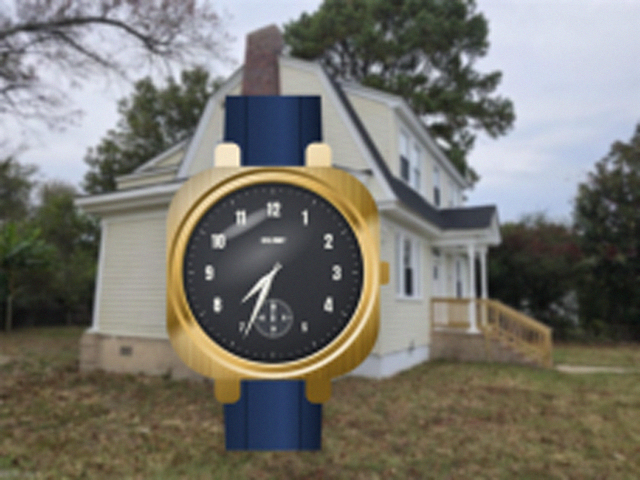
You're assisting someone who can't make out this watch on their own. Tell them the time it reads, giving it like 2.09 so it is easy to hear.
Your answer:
7.34
